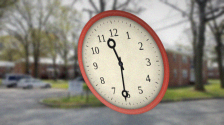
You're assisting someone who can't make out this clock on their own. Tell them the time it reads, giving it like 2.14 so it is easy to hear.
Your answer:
11.31
